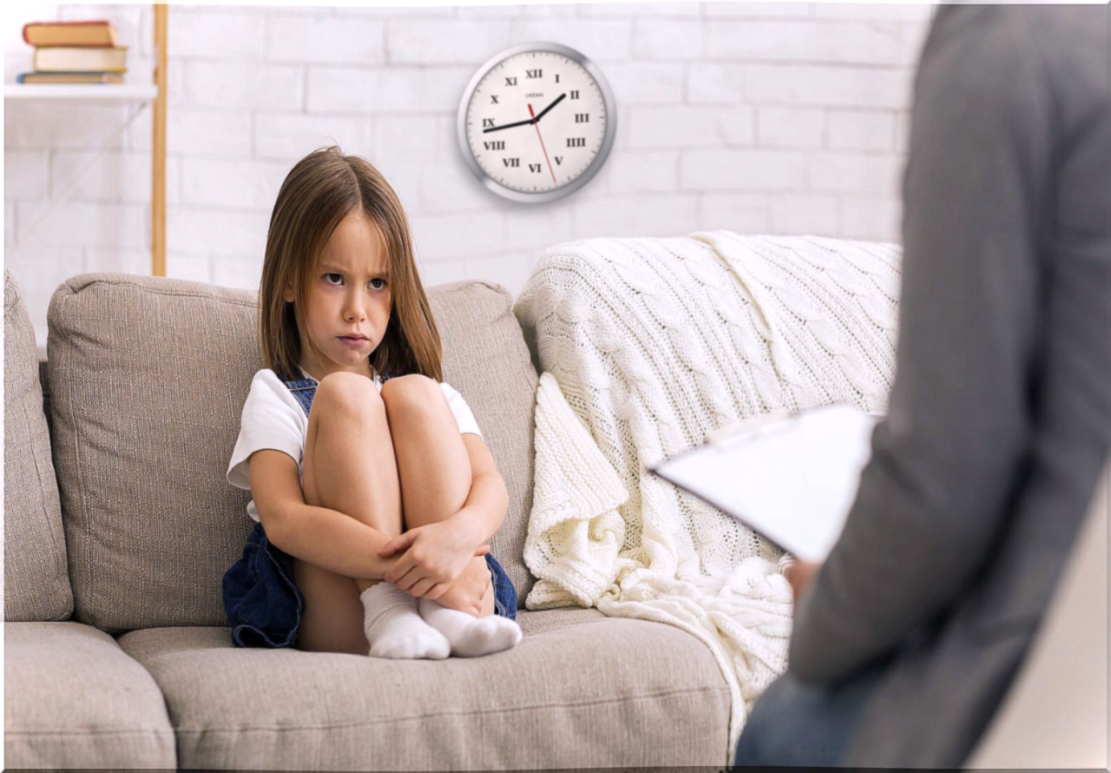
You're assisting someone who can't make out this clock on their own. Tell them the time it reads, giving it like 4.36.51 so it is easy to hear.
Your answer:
1.43.27
